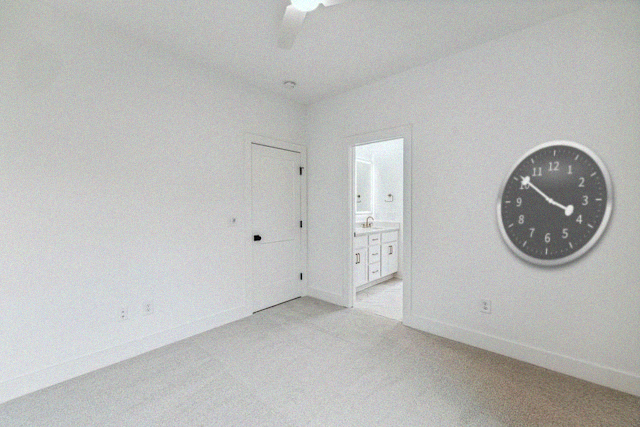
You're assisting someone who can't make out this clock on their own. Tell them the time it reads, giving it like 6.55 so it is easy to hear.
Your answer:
3.51
